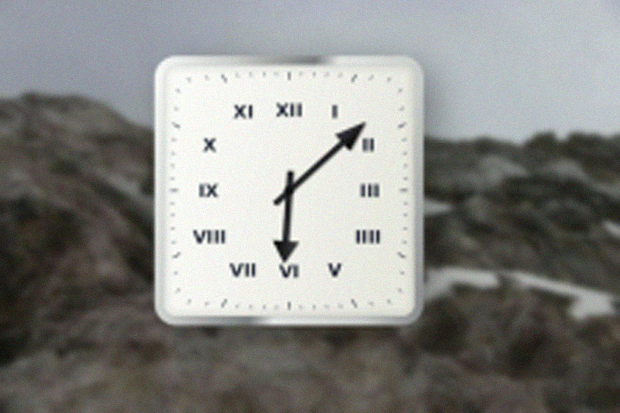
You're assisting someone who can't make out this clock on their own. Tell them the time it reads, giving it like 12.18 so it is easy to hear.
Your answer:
6.08
